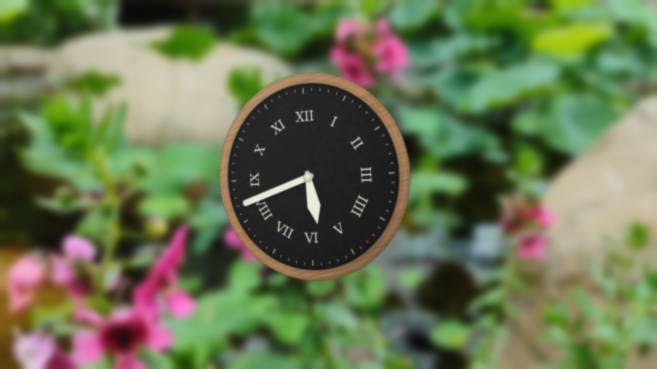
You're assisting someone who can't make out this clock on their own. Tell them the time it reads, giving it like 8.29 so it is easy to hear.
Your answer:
5.42
